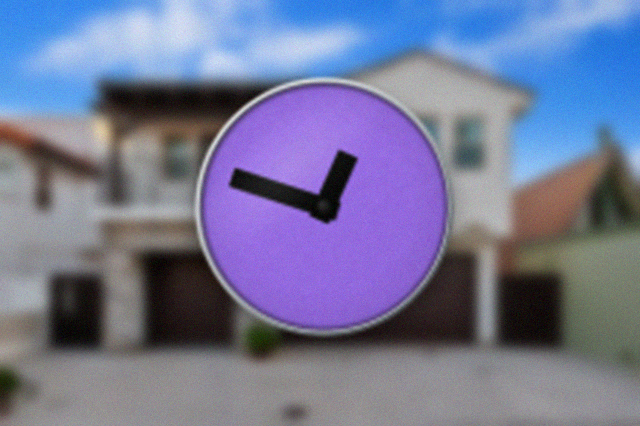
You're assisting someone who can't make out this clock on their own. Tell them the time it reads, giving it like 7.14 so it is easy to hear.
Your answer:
12.48
